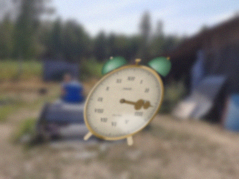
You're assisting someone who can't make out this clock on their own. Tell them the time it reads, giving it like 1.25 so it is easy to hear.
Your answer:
3.16
